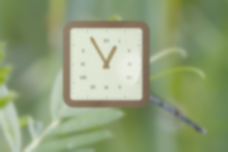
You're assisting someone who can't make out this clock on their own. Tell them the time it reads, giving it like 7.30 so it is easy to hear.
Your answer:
12.55
